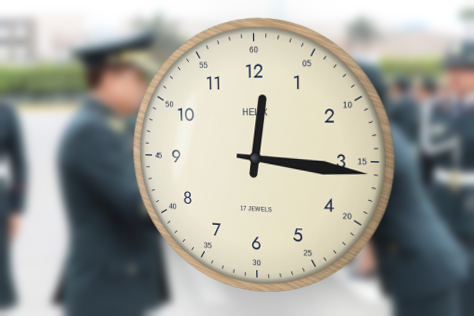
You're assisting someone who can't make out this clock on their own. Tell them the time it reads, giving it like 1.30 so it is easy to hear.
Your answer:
12.16
